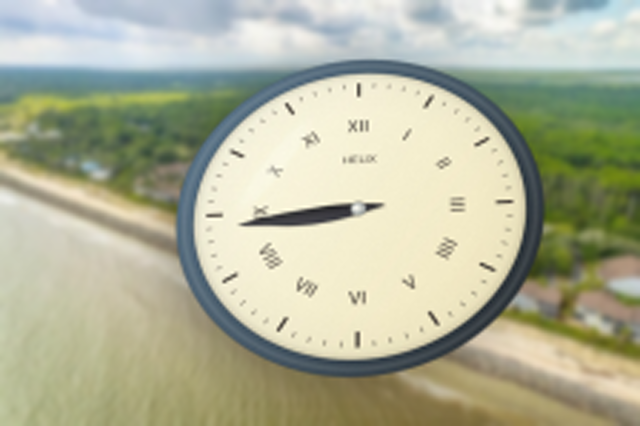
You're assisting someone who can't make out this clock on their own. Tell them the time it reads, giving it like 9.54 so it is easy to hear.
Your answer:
8.44
